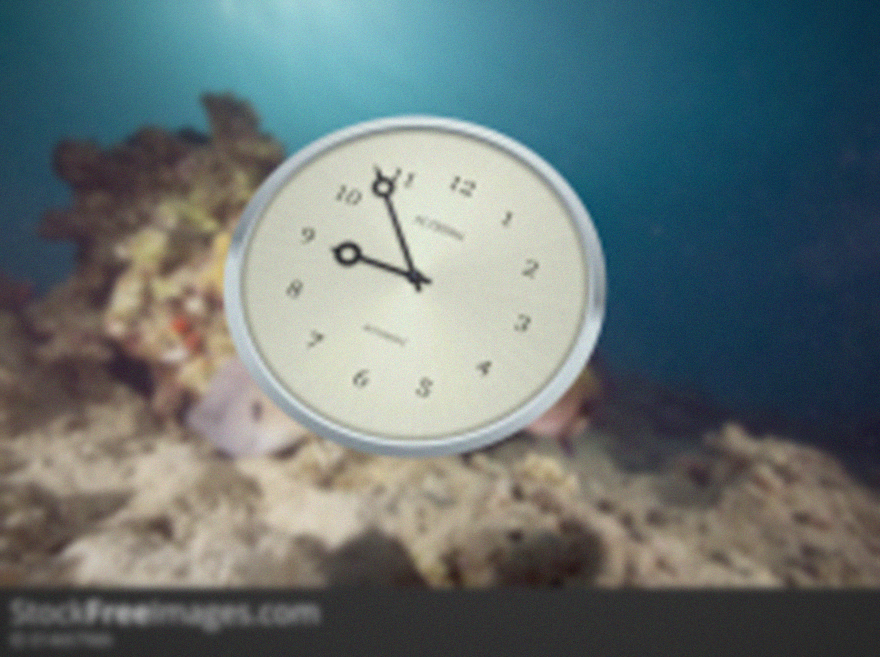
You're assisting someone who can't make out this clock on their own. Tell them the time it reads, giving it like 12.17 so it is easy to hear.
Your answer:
8.53
